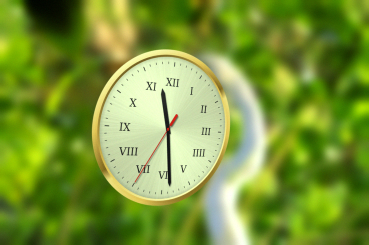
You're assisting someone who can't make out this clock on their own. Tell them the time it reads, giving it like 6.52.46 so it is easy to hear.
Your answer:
11.28.35
